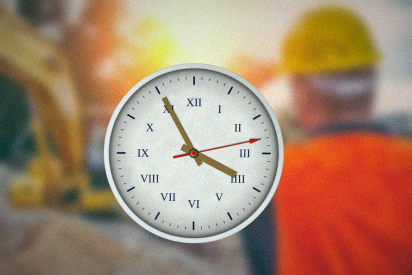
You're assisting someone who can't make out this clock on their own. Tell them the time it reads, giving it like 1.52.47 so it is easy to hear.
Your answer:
3.55.13
